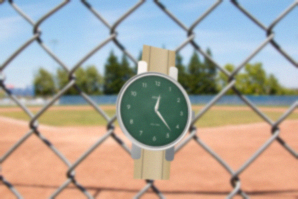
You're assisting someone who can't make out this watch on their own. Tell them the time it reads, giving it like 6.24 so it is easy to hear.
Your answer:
12.23
